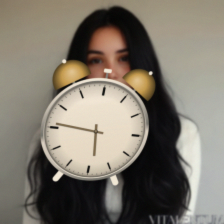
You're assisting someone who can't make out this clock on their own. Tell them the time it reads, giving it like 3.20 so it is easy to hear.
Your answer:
5.46
